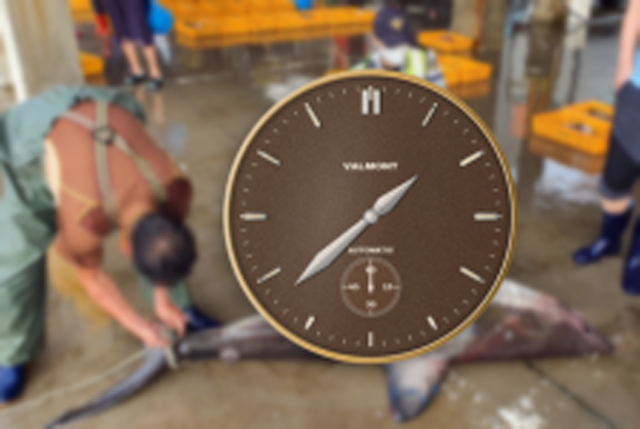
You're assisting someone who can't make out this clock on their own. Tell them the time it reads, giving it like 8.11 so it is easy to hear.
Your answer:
1.38
